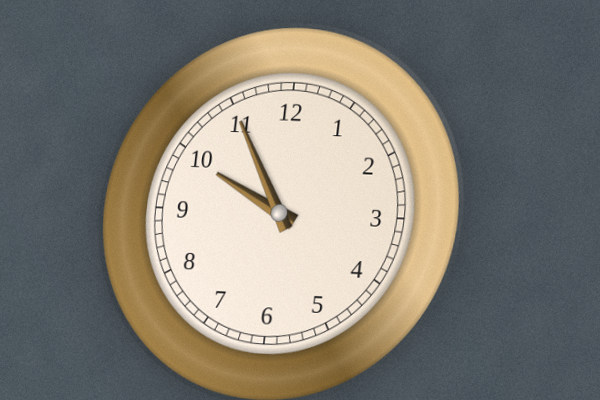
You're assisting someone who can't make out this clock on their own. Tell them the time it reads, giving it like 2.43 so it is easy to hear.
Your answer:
9.55
